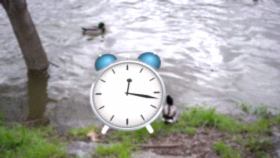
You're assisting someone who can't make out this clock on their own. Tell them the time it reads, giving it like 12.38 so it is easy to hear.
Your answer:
12.17
